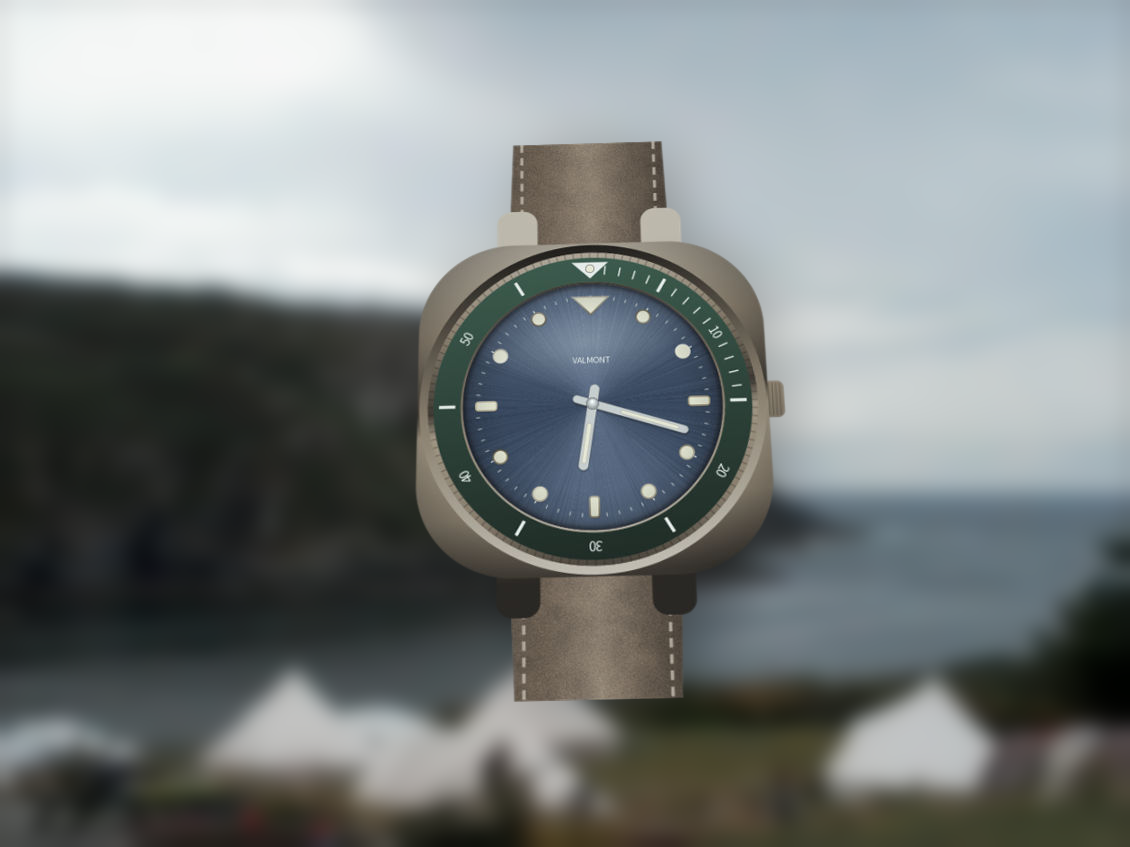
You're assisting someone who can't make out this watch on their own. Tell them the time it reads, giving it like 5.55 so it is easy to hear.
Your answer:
6.18
